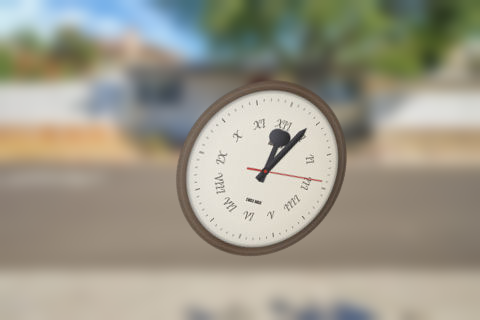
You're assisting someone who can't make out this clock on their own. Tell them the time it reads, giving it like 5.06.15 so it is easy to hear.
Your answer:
12.04.14
